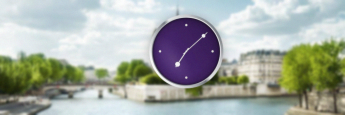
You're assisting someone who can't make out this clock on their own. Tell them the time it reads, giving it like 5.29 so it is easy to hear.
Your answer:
7.08
